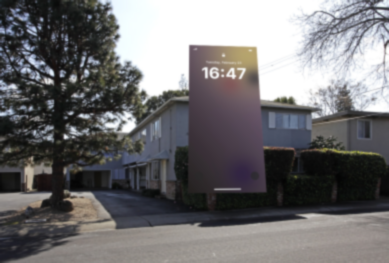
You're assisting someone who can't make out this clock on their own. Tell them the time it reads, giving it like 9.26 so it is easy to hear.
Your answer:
16.47
